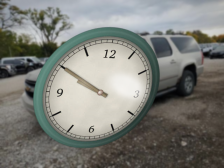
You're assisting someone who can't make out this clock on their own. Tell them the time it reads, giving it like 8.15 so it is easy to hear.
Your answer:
9.50
